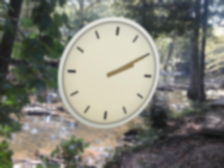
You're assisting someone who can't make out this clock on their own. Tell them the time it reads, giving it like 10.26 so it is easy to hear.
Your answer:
2.10
